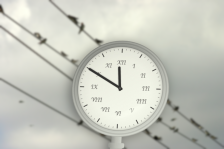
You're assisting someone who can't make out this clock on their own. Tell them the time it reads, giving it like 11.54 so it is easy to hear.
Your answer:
11.50
